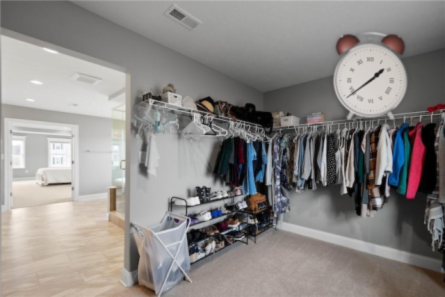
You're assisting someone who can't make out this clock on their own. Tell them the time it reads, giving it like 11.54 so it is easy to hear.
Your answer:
1.39
